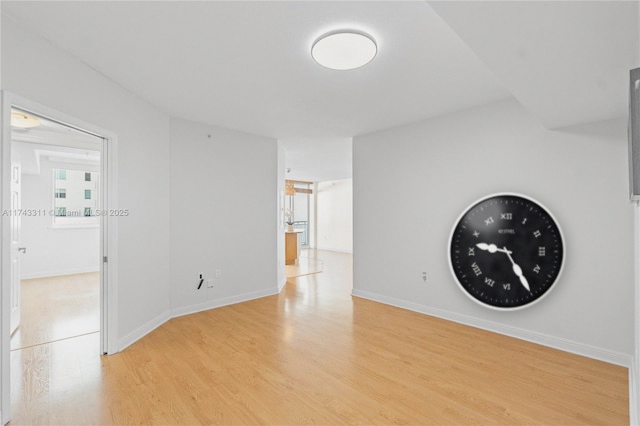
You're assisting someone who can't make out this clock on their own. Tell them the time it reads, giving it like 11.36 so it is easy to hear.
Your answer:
9.25
